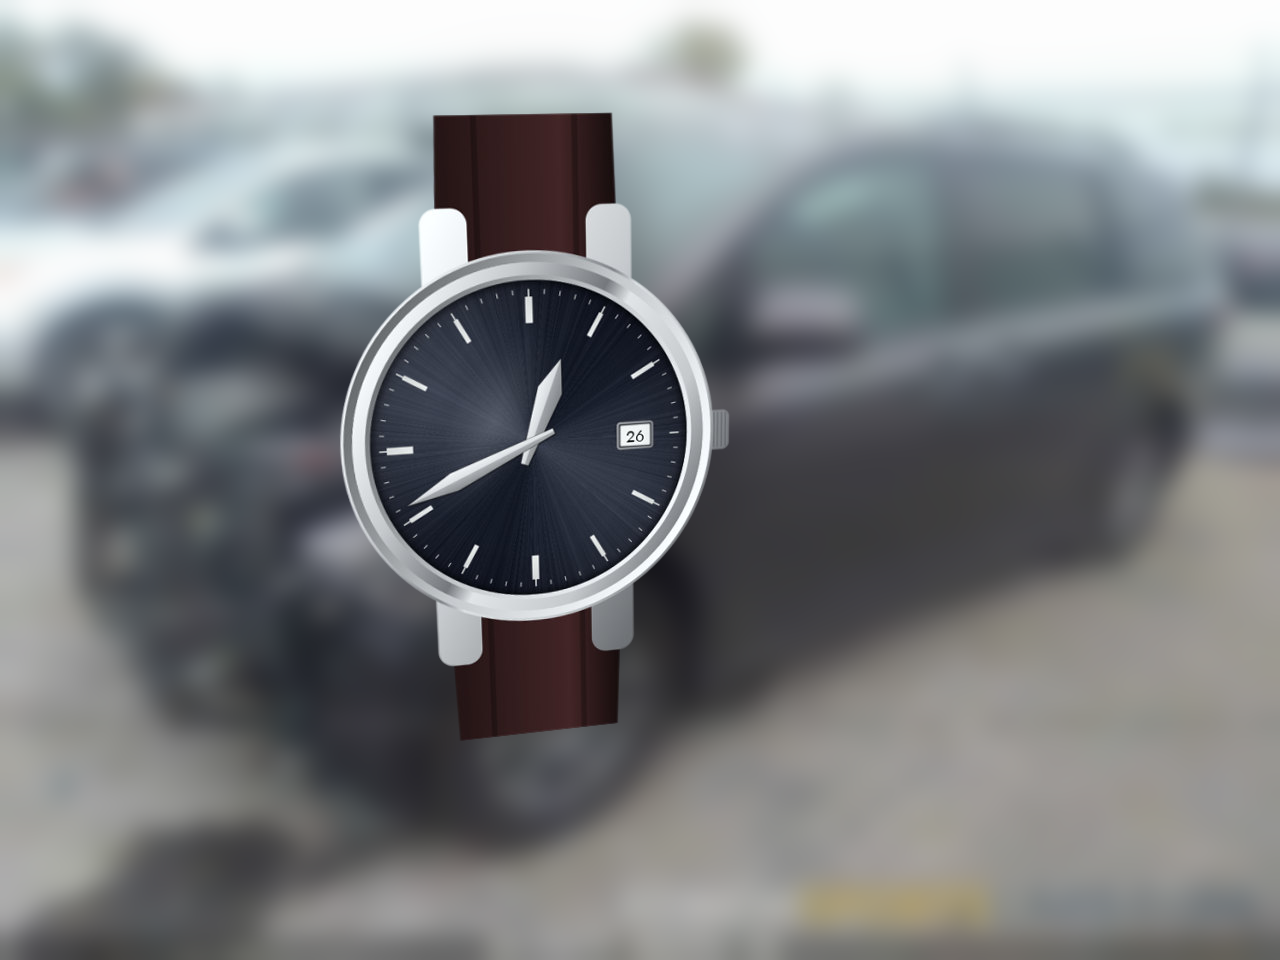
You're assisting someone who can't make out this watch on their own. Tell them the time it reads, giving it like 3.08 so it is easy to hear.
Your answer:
12.41
